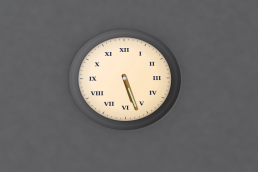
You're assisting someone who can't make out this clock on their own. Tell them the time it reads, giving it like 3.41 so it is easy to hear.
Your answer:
5.27
